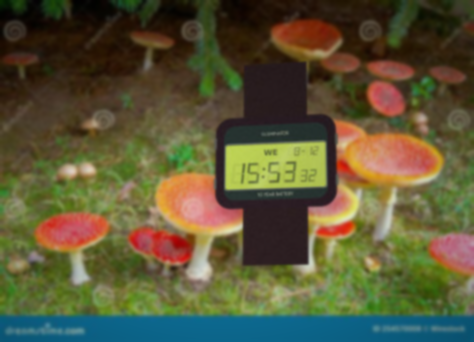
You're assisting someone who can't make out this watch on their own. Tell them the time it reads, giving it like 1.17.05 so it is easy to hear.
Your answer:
15.53.32
